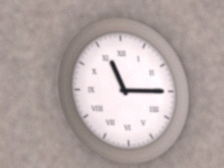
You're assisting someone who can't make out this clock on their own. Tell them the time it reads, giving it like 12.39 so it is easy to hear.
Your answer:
11.15
